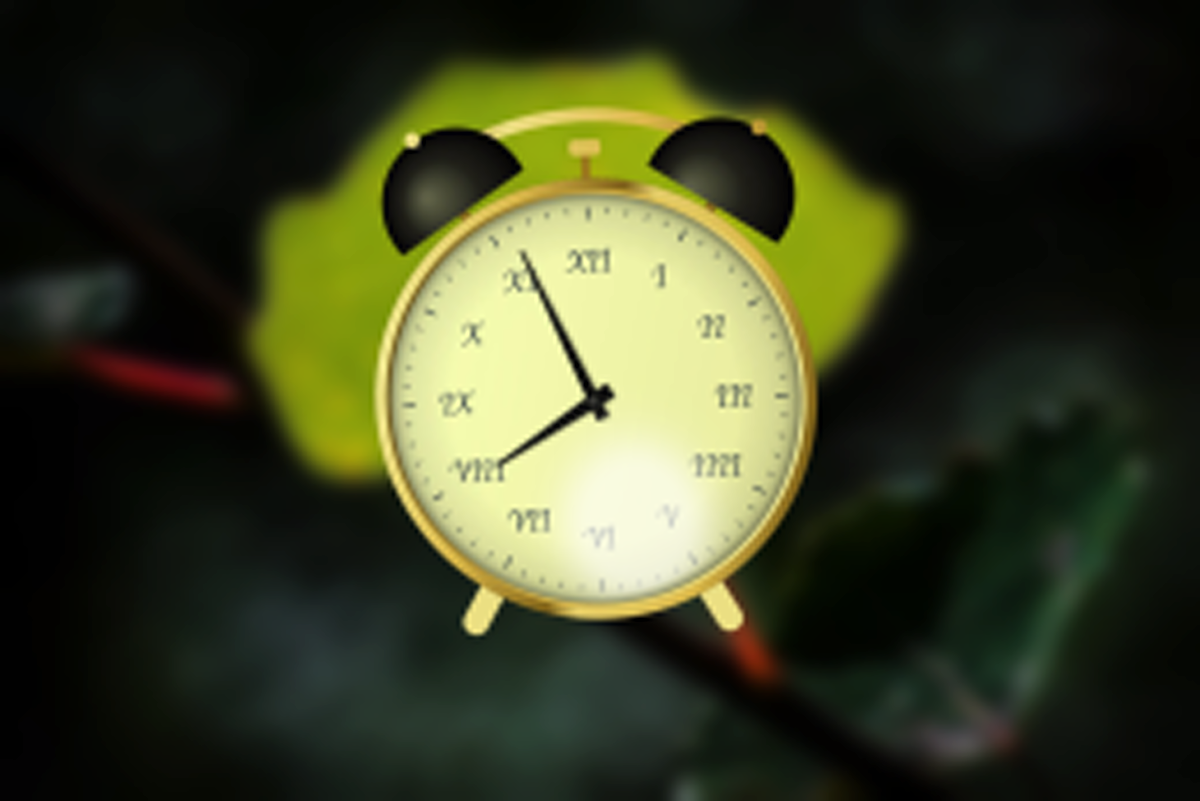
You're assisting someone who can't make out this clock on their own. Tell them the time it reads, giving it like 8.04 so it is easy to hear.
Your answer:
7.56
